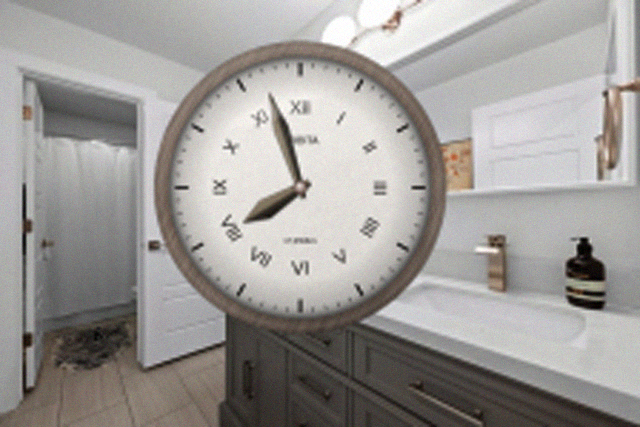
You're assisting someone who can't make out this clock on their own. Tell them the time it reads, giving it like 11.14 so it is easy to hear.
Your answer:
7.57
